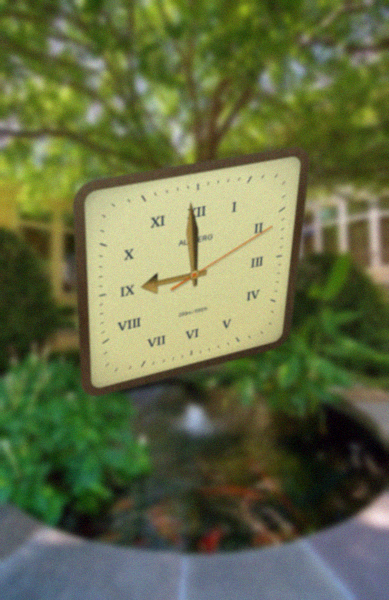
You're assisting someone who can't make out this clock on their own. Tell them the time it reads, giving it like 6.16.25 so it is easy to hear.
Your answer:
8.59.11
